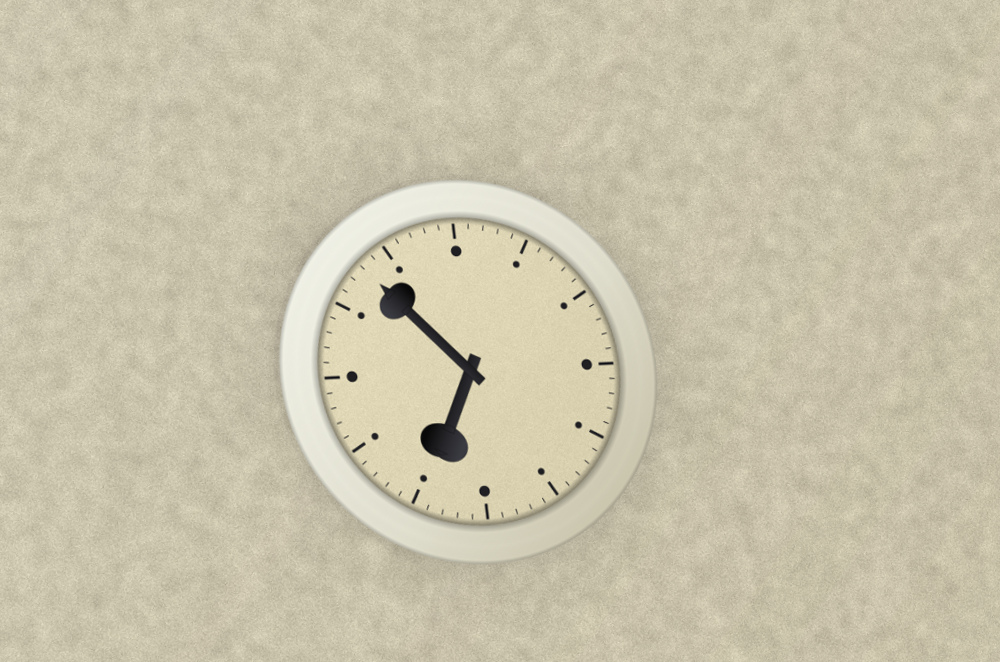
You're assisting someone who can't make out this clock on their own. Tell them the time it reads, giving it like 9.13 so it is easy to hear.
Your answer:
6.53
